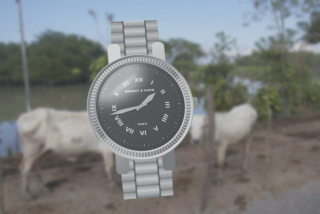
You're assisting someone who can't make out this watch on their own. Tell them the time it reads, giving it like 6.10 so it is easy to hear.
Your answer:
1.43
